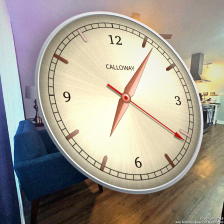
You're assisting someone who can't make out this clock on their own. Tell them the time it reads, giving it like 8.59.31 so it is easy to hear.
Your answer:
7.06.21
